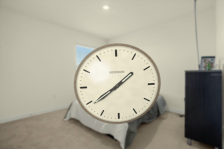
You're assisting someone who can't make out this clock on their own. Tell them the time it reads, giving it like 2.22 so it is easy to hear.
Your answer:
1.39
